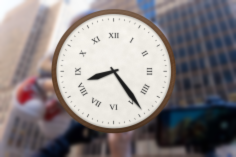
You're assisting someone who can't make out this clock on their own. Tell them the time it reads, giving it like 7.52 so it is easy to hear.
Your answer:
8.24
